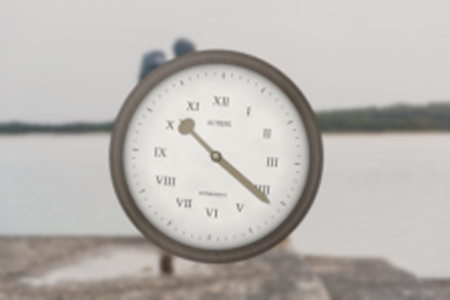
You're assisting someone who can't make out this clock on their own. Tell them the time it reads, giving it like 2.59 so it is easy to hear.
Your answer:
10.21
